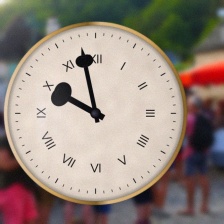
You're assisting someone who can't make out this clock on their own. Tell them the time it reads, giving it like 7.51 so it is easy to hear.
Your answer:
9.58
